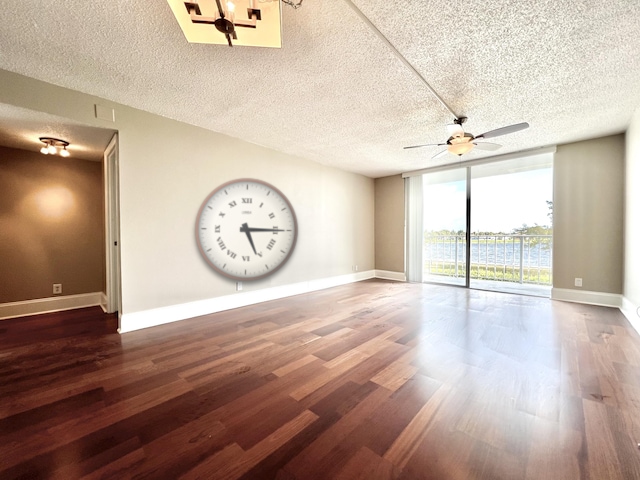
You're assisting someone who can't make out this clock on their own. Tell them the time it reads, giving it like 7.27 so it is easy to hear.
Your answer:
5.15
